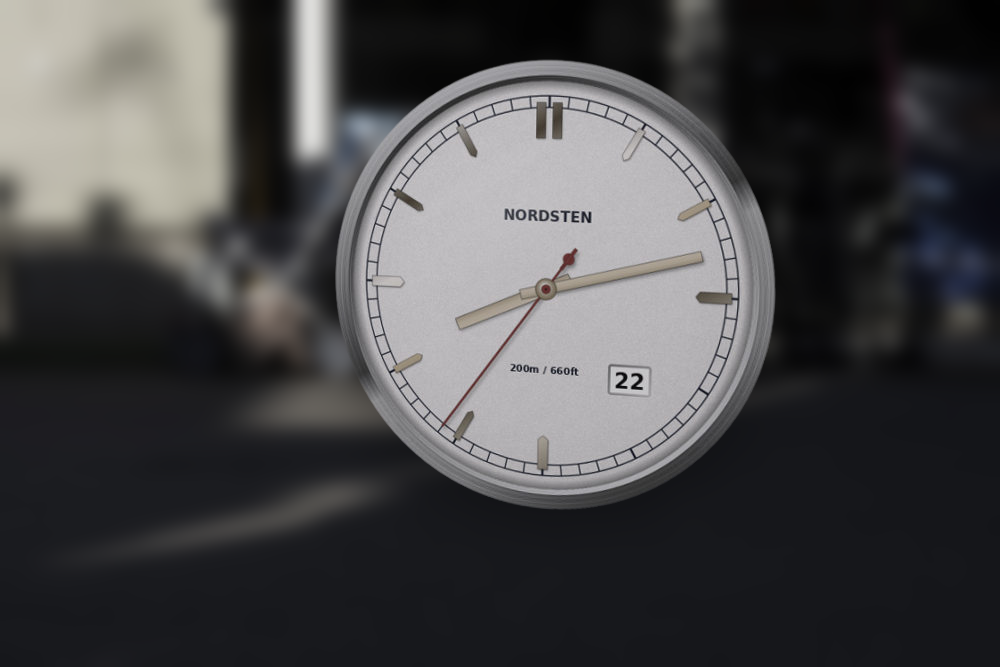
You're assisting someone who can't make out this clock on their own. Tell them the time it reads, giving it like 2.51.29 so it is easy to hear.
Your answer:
8.12.36
